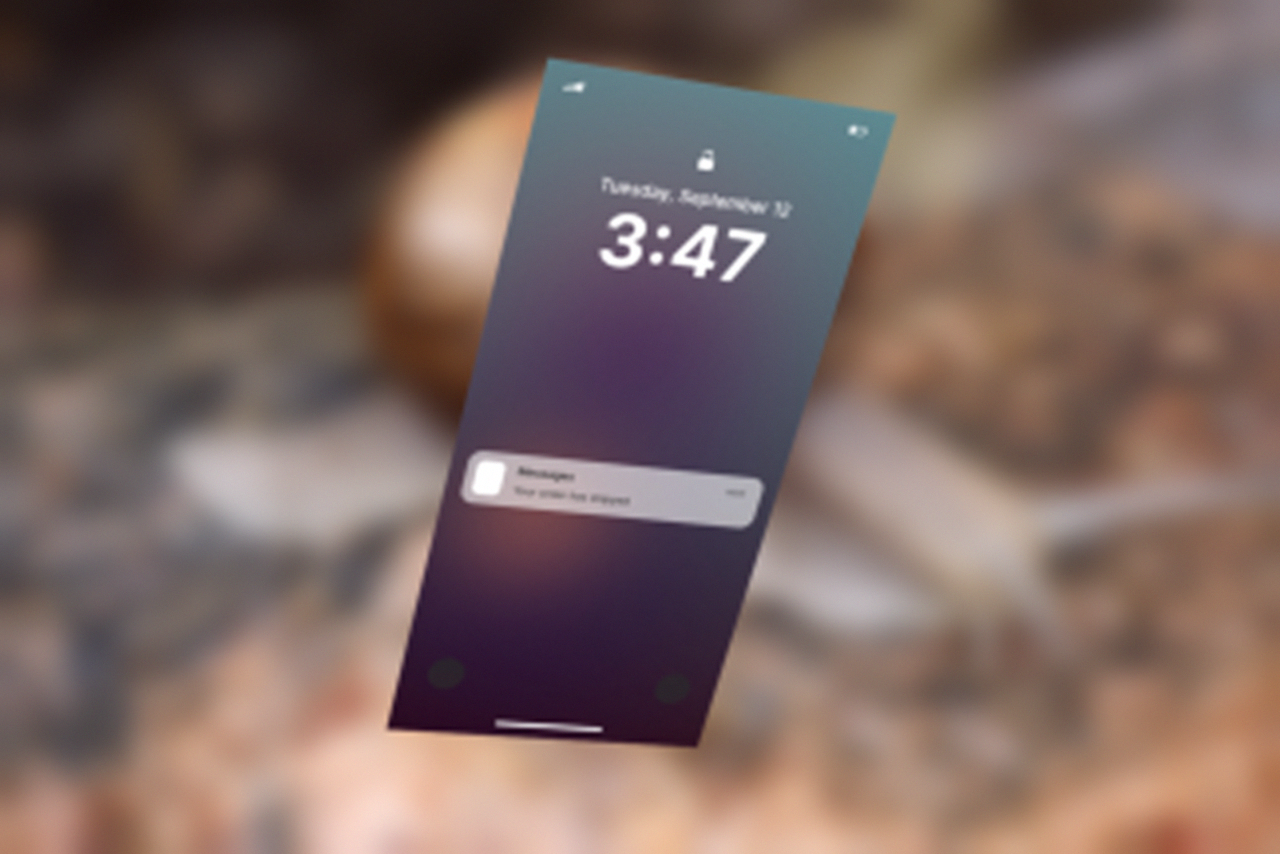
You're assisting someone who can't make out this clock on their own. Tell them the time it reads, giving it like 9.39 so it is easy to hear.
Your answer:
3.47
